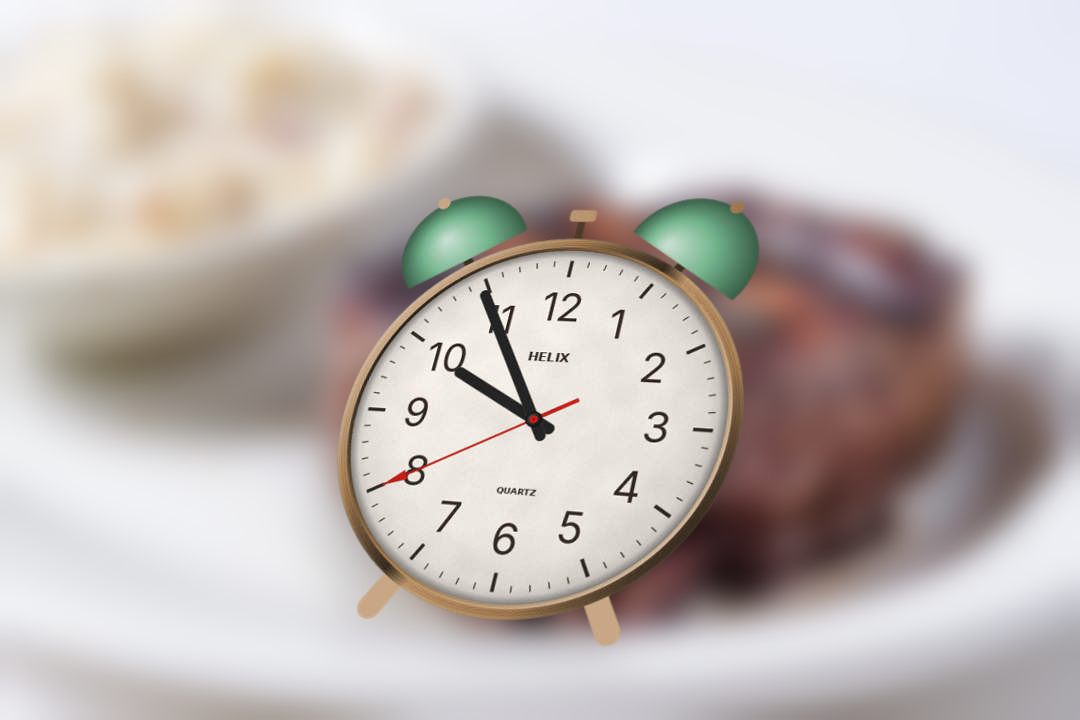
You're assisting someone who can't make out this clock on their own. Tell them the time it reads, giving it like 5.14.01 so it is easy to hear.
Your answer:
9.54.40
